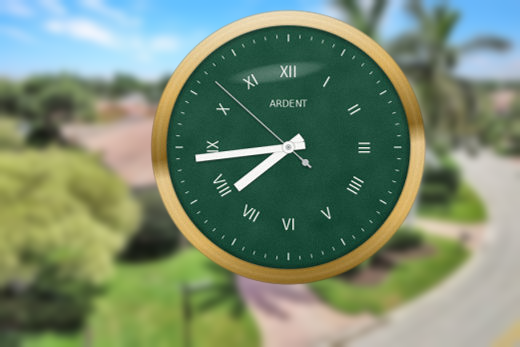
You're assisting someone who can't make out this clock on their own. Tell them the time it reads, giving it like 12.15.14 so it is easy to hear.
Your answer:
7.43.52
